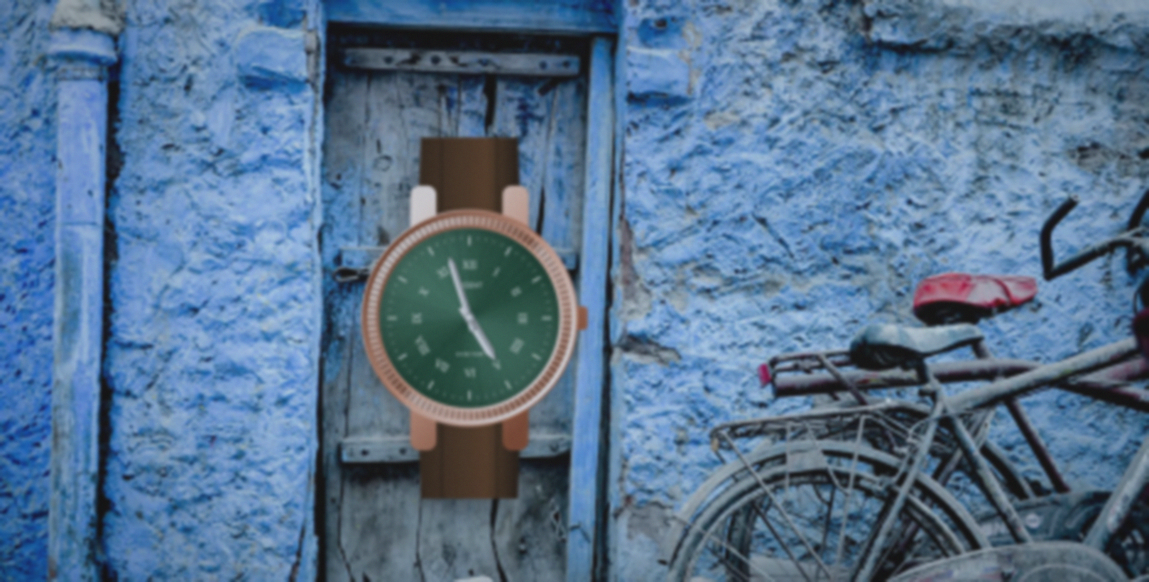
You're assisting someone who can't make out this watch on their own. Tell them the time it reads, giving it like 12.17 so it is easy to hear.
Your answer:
4.57
